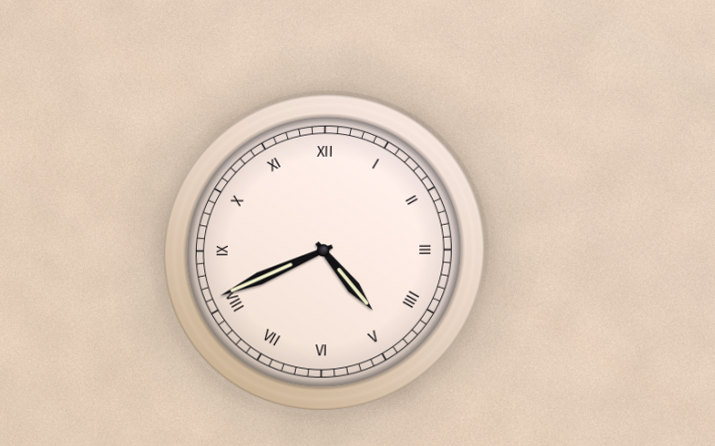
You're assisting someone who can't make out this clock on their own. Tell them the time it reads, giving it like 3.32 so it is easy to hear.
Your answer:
4.41
